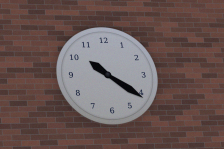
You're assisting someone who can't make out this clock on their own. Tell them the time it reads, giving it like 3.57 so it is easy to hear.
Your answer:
10.21
